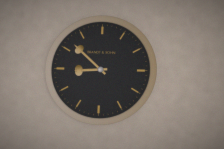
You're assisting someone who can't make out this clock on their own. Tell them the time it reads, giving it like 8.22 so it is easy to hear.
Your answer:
8.52
